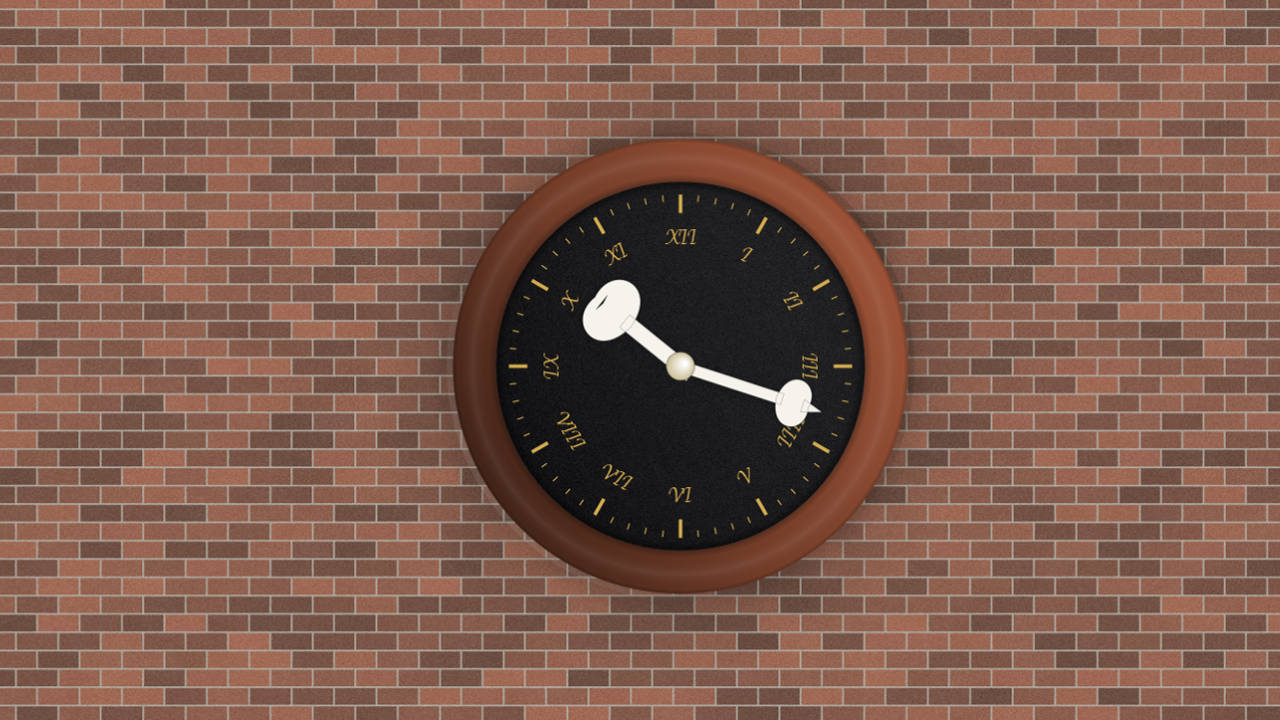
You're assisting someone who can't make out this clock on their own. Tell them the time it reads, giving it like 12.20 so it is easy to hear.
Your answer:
10.18
